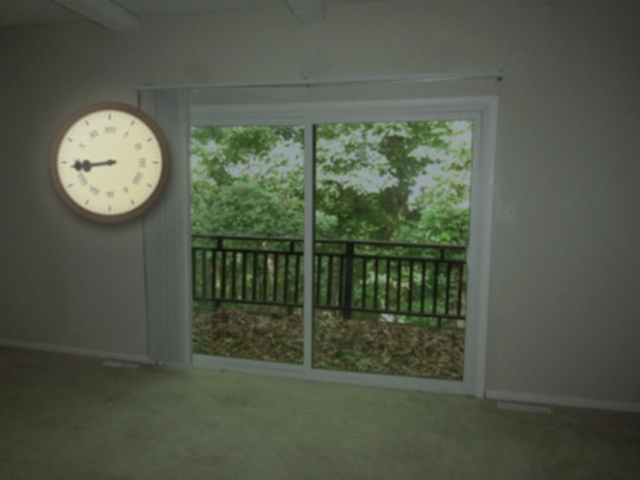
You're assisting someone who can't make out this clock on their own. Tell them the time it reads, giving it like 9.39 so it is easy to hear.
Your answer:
8.44
